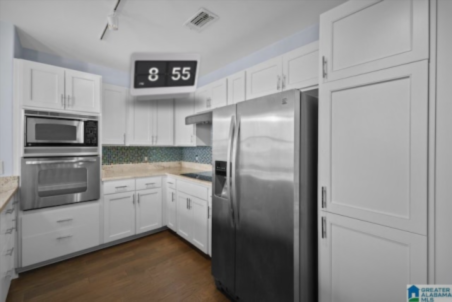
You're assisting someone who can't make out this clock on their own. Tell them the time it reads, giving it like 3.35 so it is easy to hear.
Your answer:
8.55
